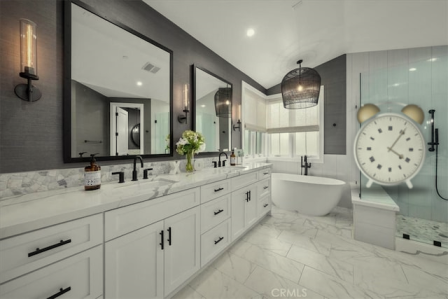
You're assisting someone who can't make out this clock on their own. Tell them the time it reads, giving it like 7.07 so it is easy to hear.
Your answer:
4.06
